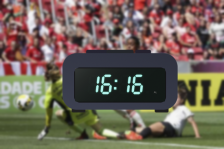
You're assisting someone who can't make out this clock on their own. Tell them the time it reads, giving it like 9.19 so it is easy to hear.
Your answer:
16.16
